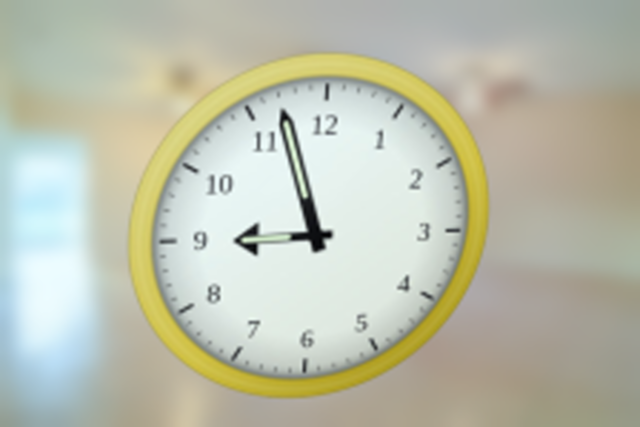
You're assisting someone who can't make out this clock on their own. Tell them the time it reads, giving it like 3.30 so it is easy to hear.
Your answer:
8.57
